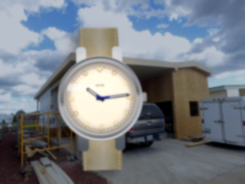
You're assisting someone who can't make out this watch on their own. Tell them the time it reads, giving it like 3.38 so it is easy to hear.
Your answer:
10.14
